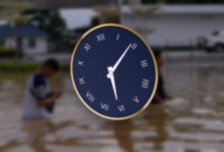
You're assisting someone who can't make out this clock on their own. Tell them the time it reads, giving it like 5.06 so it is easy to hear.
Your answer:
6.09
